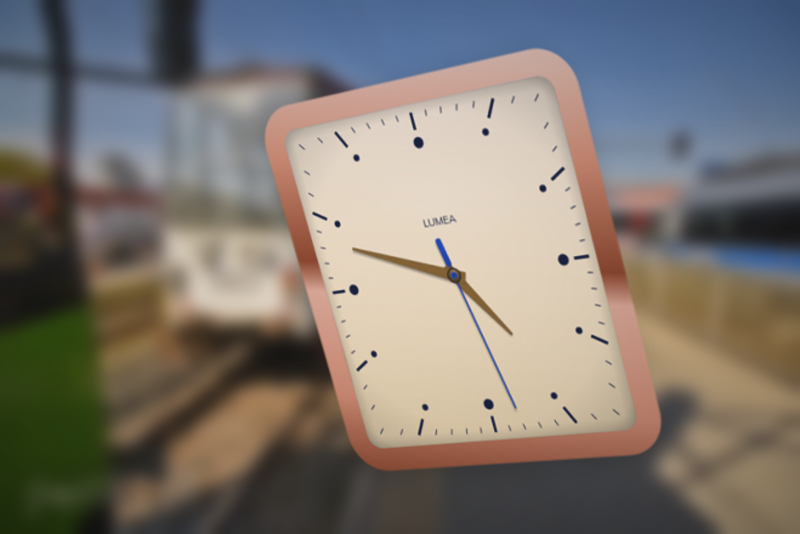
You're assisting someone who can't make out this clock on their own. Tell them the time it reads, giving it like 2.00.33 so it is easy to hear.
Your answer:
4.48.28
